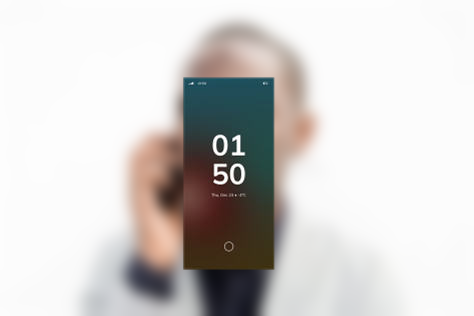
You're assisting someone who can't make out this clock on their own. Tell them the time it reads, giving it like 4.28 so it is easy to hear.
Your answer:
1.50
